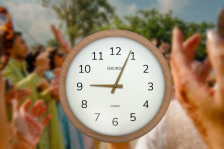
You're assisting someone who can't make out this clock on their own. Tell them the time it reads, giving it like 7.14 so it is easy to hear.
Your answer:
9.04
